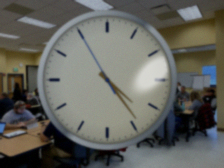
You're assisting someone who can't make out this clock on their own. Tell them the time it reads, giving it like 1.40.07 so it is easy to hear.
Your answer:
4.23.55
